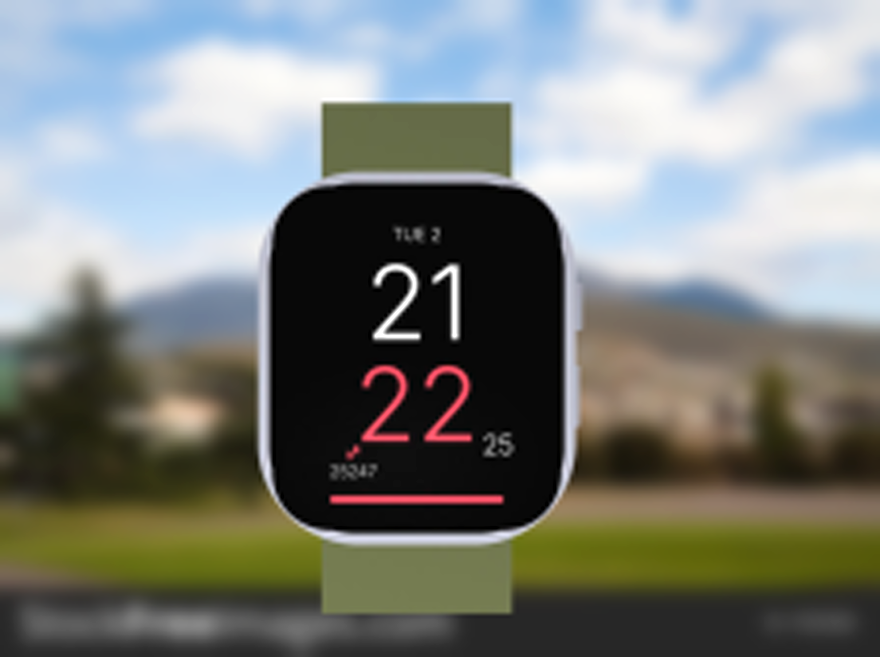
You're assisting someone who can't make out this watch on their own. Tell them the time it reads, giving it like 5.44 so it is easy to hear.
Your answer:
21.22
